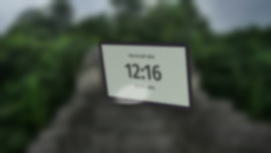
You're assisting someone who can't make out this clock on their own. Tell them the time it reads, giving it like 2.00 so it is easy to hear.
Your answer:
12.16
